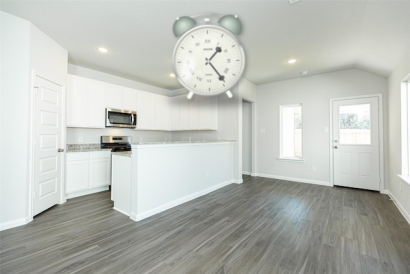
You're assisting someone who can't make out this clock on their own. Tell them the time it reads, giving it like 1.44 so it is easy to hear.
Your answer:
1.24
